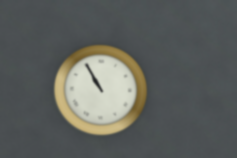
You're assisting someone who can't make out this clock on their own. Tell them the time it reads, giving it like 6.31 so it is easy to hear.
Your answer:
10.55
